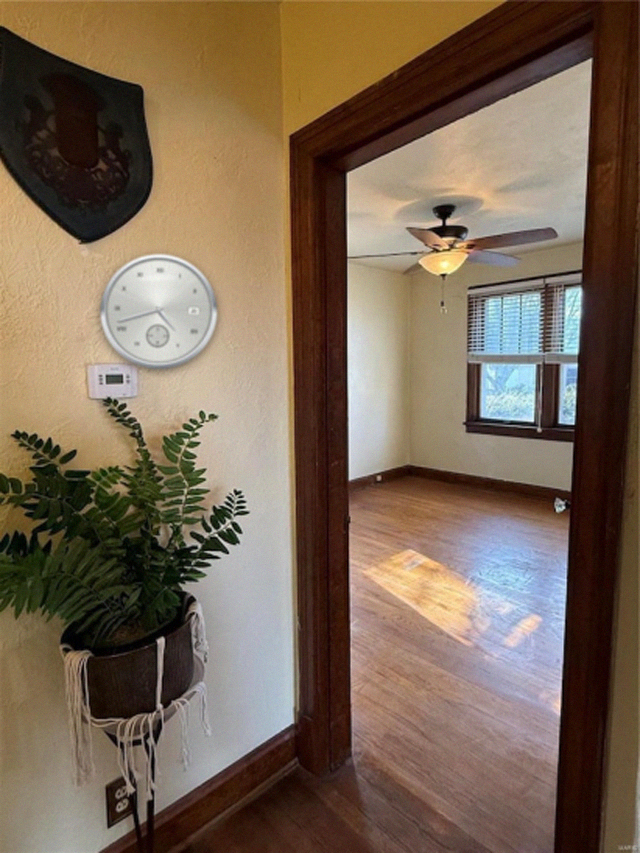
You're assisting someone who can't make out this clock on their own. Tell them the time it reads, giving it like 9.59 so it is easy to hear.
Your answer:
4.42
